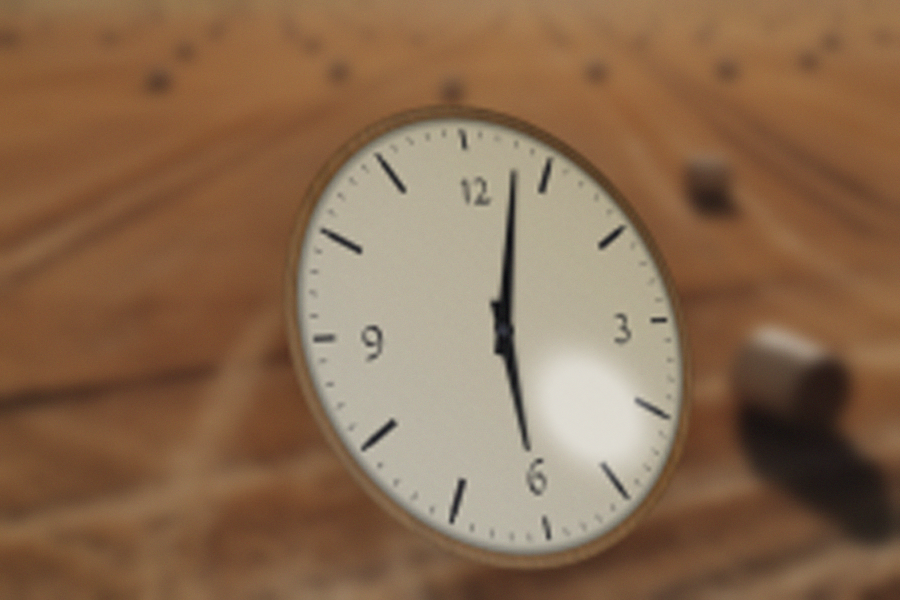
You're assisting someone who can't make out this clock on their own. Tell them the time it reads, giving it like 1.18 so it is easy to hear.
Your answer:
6.03
